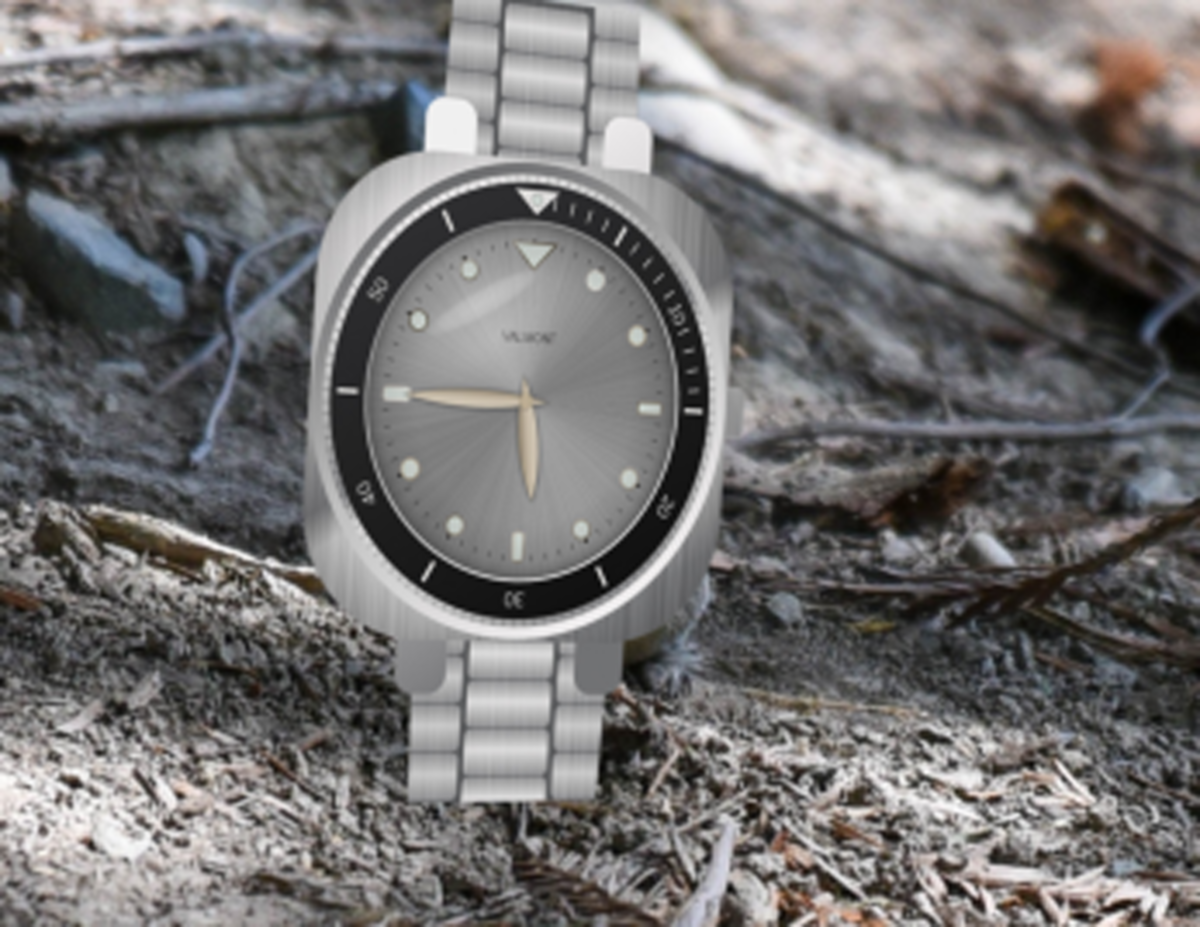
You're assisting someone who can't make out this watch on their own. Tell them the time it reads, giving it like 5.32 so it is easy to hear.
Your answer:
5.45
